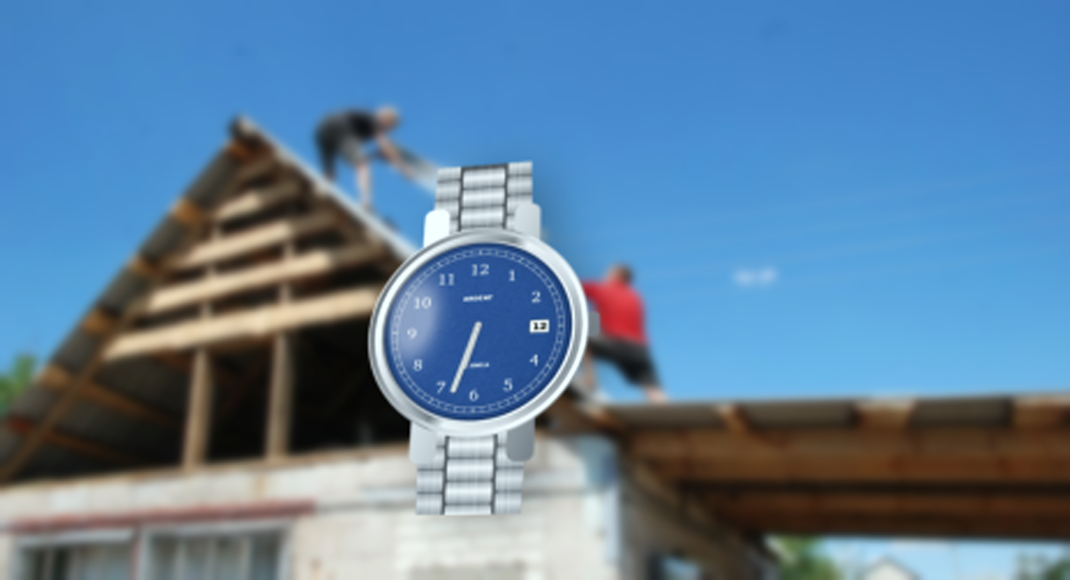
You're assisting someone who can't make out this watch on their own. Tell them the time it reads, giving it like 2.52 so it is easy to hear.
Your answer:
6.33
